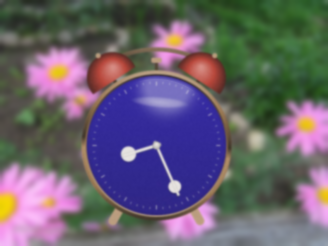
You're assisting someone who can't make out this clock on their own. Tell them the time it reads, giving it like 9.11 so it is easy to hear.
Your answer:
8.26
